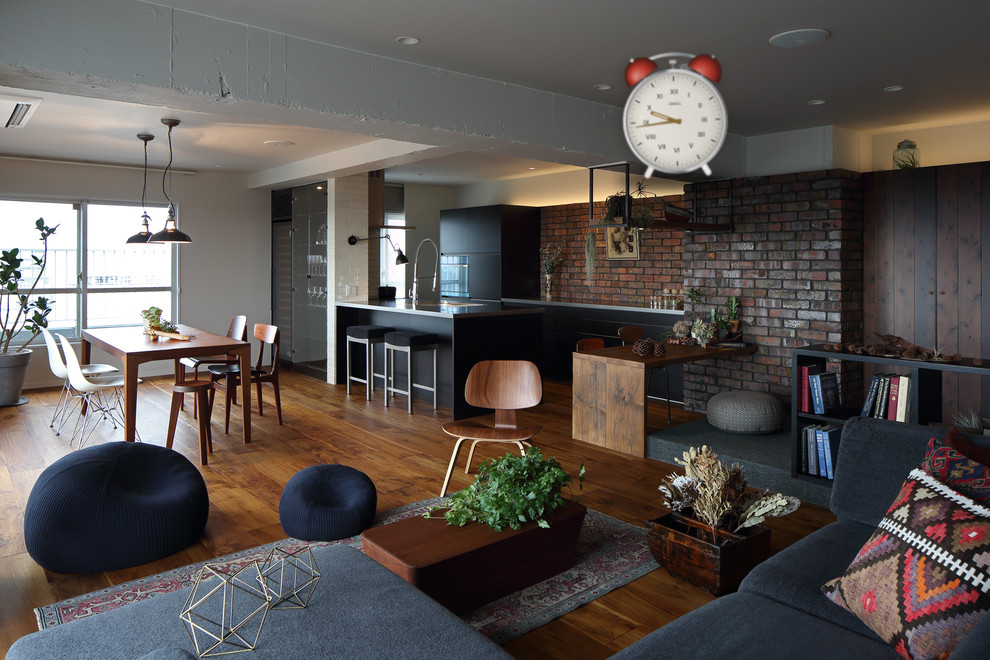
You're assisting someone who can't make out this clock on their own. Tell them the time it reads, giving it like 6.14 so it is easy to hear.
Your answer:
9.44
